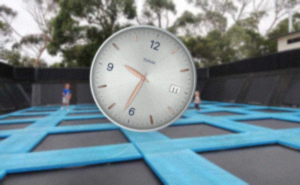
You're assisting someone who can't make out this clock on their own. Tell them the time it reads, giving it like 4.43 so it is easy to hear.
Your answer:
9.32
